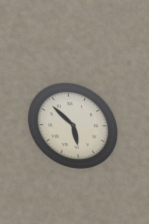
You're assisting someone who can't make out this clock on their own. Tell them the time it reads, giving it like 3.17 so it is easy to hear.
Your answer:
5.53
